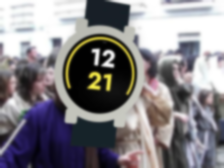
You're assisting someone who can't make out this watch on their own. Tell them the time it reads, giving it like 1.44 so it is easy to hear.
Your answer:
12.21
